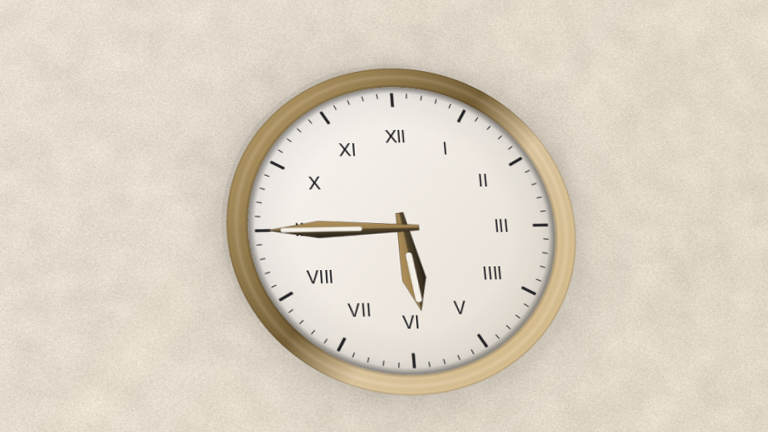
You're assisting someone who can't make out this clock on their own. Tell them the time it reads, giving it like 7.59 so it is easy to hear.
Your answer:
5.45
